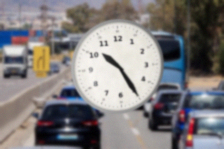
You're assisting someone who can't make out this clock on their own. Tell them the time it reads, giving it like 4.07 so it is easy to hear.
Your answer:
10.25
